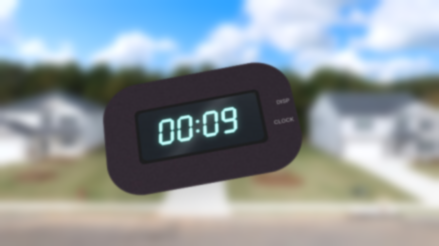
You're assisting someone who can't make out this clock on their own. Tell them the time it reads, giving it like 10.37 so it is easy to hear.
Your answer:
0.09
